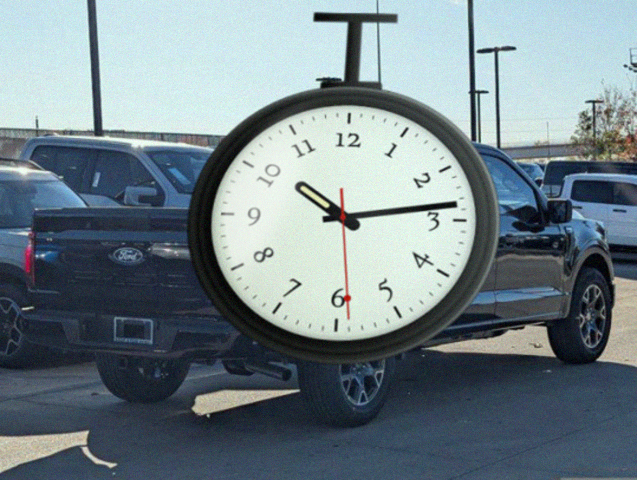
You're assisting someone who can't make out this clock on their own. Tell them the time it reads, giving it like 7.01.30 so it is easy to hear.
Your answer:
10.13.29
